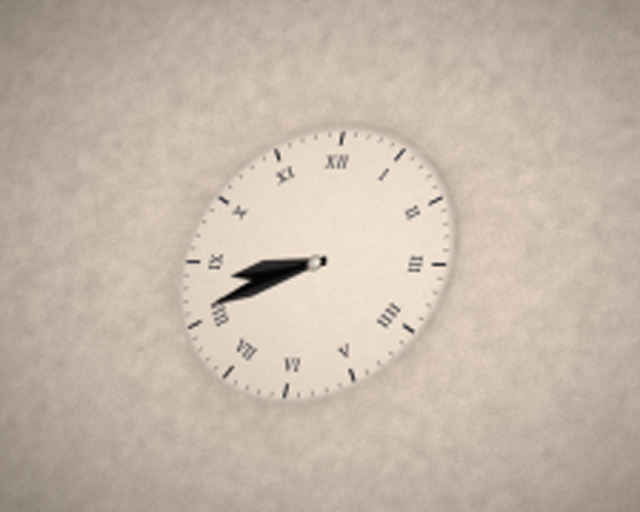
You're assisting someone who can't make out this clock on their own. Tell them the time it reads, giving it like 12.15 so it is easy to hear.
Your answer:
8.41
